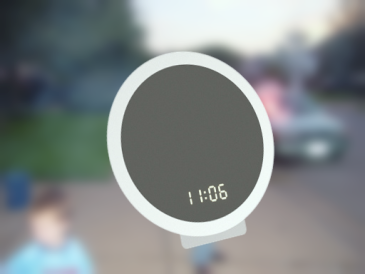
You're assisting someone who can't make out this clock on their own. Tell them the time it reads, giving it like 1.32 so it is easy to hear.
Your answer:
11.06
